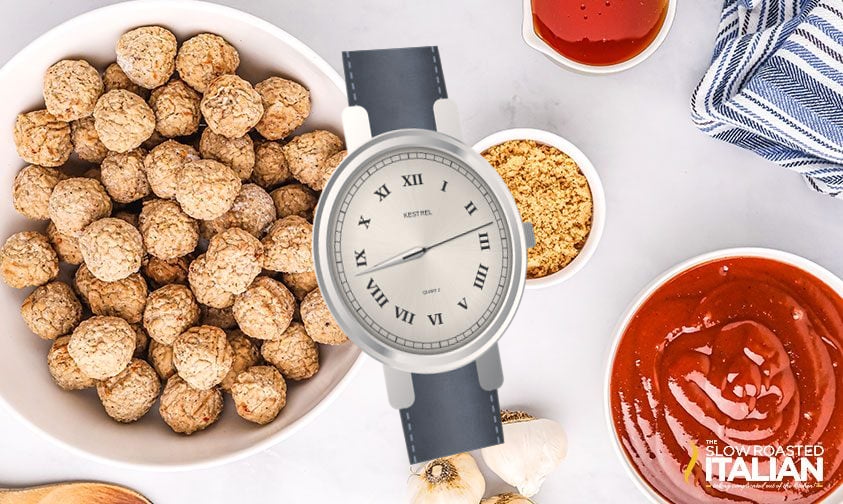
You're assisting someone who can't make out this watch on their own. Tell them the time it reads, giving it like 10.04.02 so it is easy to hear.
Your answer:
8.43.13
